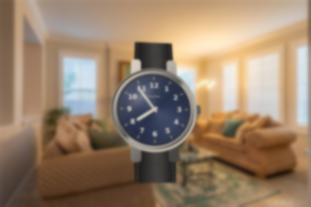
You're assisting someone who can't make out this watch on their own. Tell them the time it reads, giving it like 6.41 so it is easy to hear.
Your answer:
7.54
